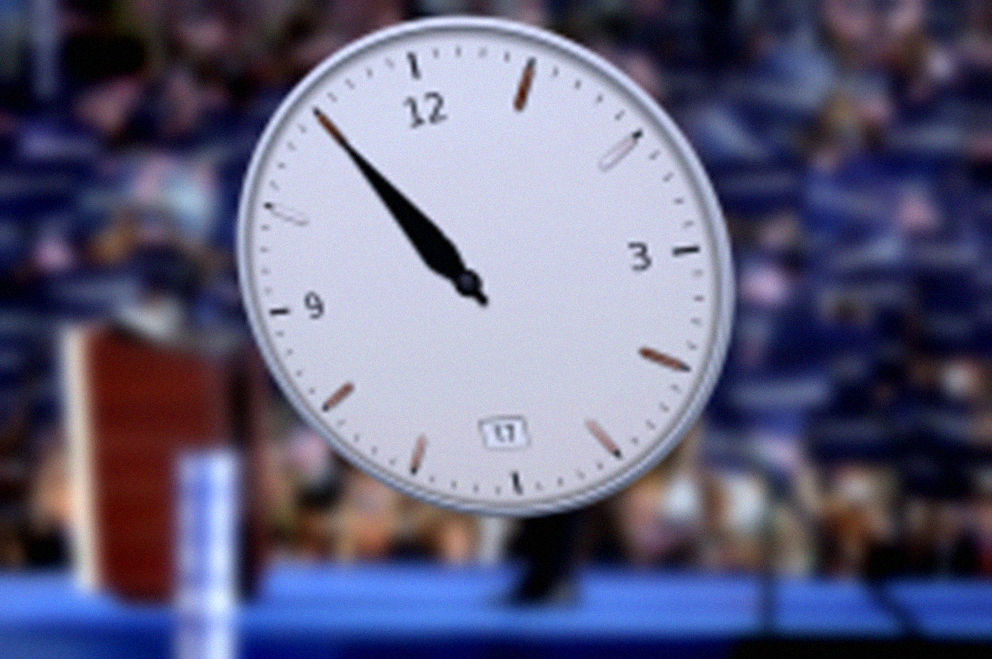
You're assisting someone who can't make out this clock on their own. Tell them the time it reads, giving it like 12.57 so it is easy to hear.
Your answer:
10.55
